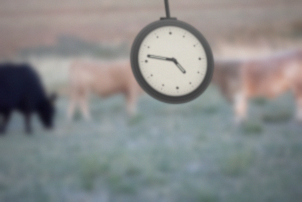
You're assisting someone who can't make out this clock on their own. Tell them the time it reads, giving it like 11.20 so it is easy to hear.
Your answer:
4.47
